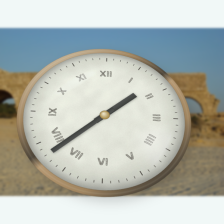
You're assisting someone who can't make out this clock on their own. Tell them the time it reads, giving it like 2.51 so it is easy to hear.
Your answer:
1.38
